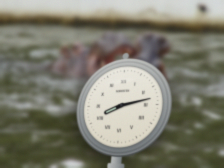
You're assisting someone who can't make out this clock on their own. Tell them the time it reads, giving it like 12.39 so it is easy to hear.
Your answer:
8.13
